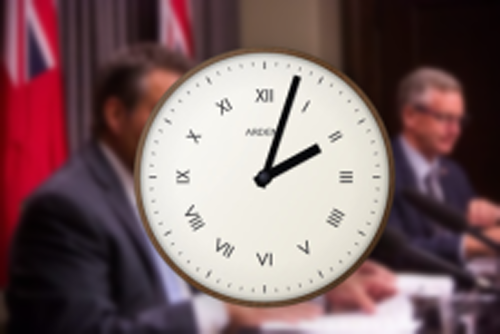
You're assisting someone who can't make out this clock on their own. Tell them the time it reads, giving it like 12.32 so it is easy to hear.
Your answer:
2.03
